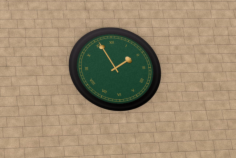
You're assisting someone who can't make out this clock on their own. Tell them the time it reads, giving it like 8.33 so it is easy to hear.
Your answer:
1.56
